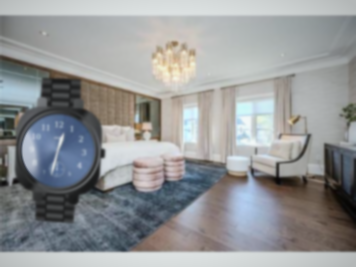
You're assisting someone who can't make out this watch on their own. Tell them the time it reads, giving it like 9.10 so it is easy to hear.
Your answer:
12.32
